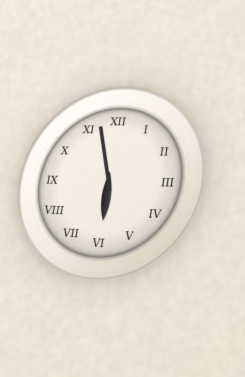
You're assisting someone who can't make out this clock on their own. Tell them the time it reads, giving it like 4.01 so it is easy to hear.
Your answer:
5.57
